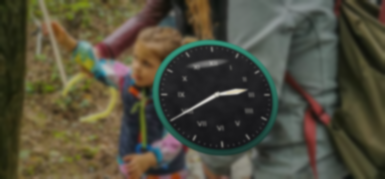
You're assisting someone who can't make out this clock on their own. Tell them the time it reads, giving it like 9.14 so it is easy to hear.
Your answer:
2.40
